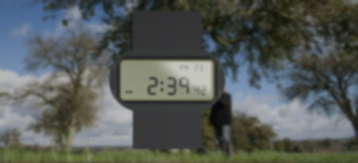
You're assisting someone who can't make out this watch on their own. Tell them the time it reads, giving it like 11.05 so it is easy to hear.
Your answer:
2.39
